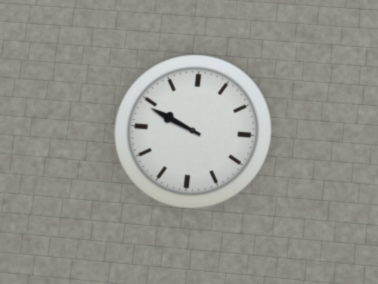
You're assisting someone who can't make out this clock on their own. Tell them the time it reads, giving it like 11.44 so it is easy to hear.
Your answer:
9.49
